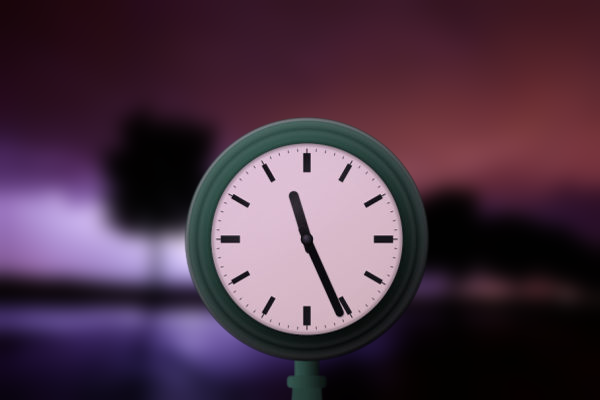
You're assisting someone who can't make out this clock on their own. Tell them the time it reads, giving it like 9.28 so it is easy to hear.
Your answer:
11.26
